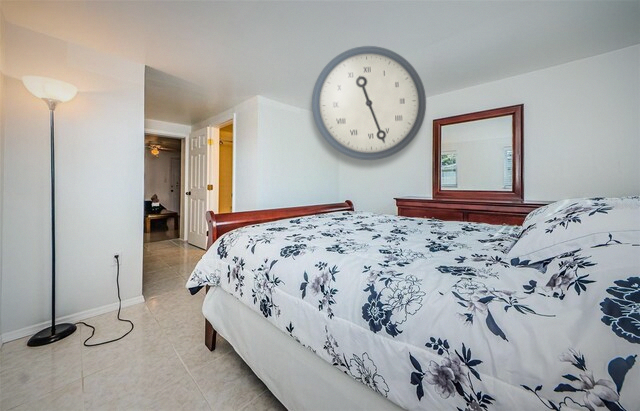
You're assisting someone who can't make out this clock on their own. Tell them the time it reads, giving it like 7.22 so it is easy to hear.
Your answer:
11.27
